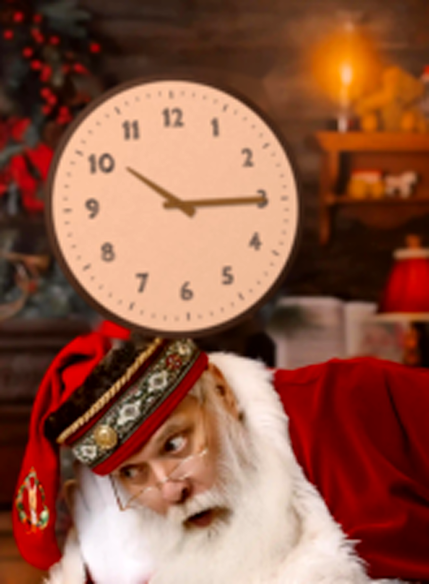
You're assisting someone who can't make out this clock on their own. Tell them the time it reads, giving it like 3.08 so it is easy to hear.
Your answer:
10.15
